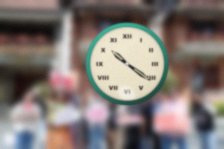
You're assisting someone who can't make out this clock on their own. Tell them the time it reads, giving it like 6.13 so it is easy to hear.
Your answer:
10.21
